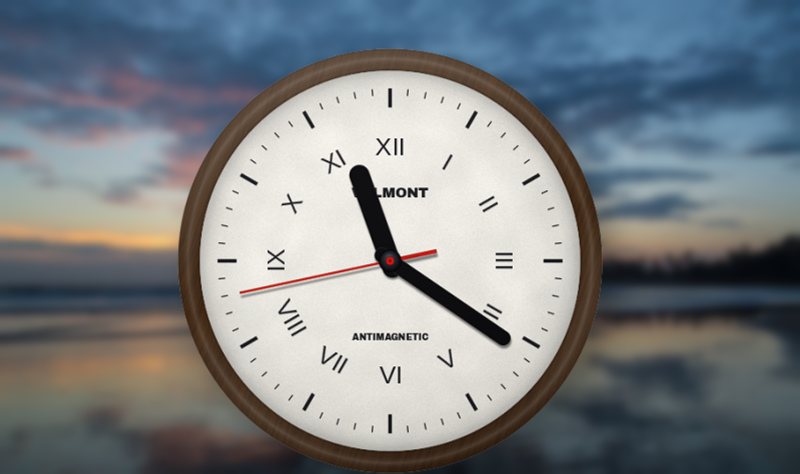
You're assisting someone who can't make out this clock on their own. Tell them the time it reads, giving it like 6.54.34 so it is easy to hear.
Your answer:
11.20.43
